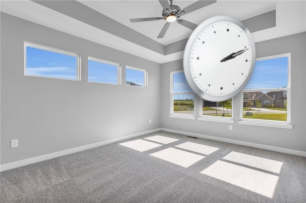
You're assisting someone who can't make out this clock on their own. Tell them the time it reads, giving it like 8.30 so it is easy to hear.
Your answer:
2.11
